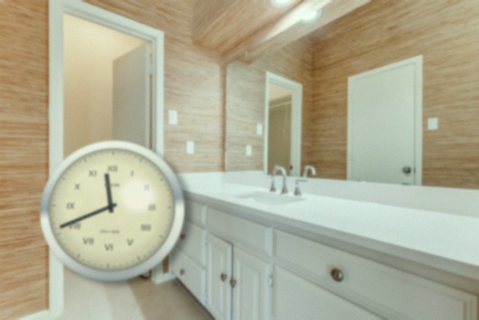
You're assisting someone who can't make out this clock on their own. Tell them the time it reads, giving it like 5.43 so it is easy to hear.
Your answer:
11.41
